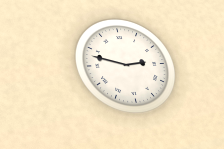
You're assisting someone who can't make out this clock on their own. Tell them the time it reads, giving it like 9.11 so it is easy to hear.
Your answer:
2.48
